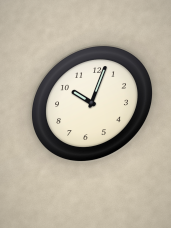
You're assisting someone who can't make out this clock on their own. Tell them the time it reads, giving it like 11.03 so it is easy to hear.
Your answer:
10.02
